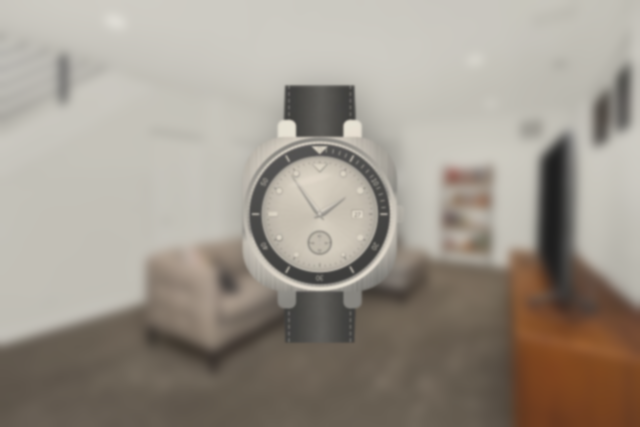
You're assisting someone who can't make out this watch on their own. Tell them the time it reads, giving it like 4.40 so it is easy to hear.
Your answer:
1.54
